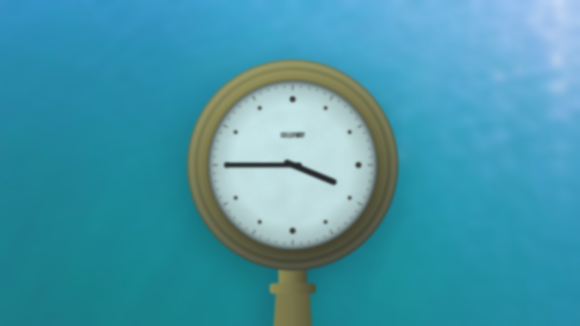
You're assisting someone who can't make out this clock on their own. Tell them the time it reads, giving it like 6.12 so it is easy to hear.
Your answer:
3.45
